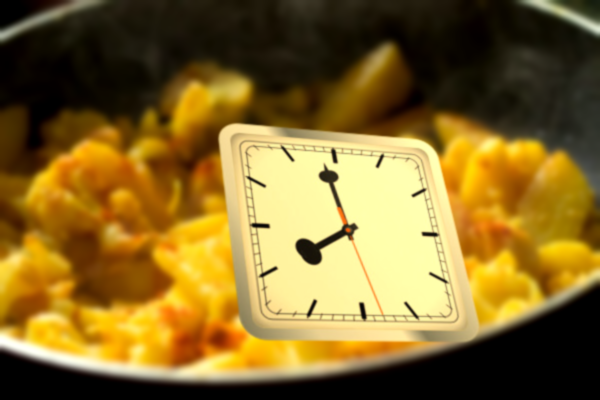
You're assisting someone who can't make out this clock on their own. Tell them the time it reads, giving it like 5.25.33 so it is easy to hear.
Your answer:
7.58.28
